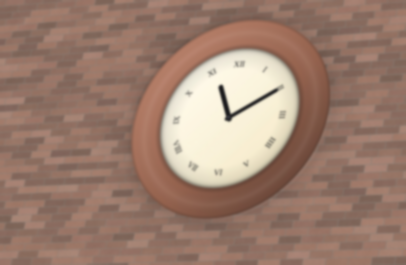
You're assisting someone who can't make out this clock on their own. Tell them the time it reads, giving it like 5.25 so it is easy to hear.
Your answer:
11.10
